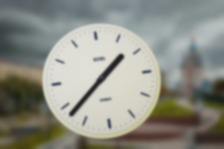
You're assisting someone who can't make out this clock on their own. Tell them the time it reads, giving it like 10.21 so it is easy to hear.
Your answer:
1.38
